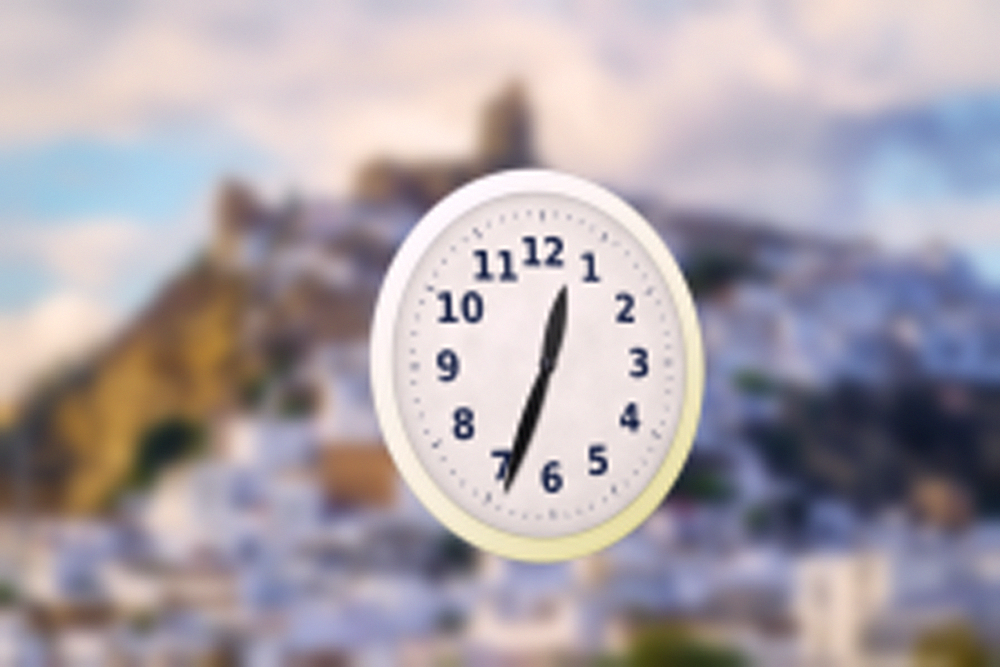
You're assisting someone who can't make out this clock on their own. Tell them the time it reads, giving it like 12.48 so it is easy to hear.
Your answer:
12.34
